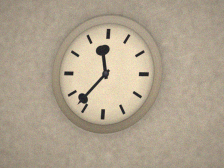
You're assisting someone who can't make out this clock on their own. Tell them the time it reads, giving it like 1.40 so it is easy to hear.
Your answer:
11.37
